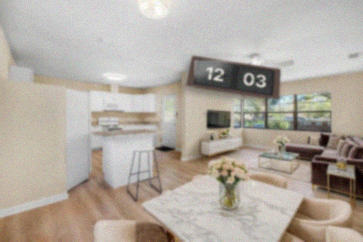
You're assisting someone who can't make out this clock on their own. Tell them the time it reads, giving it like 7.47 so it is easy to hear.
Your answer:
12.03
